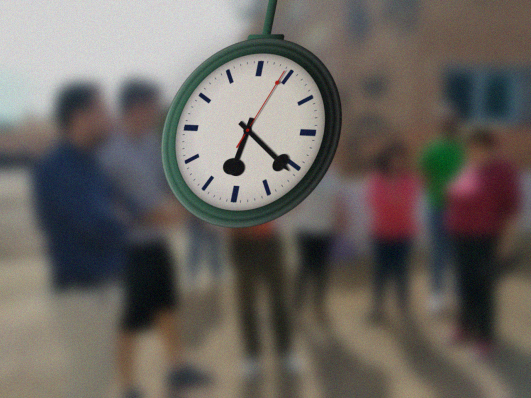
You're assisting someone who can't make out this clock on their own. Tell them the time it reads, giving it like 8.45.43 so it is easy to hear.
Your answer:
6.21.04
